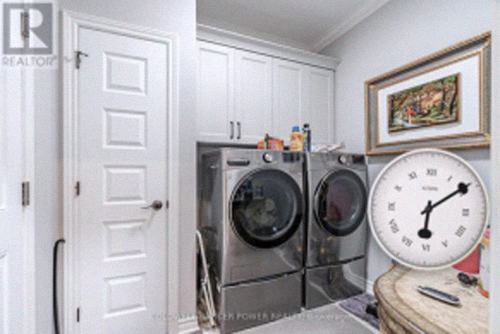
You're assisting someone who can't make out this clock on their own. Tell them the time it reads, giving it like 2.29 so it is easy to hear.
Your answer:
6.09
